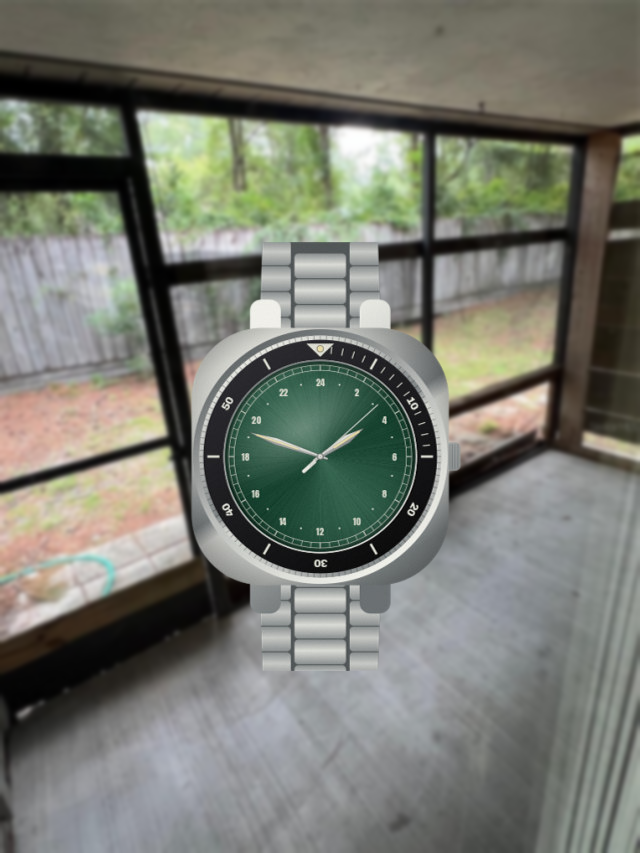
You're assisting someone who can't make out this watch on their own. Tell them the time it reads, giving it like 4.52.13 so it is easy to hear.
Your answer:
3.48.08
